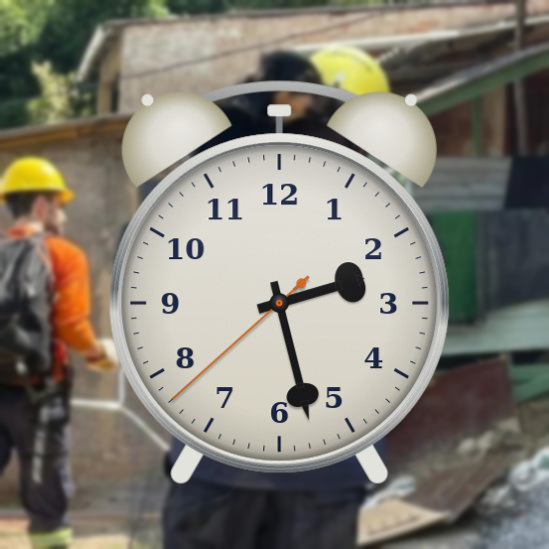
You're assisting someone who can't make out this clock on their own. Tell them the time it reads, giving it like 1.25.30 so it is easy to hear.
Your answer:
2.27.38
